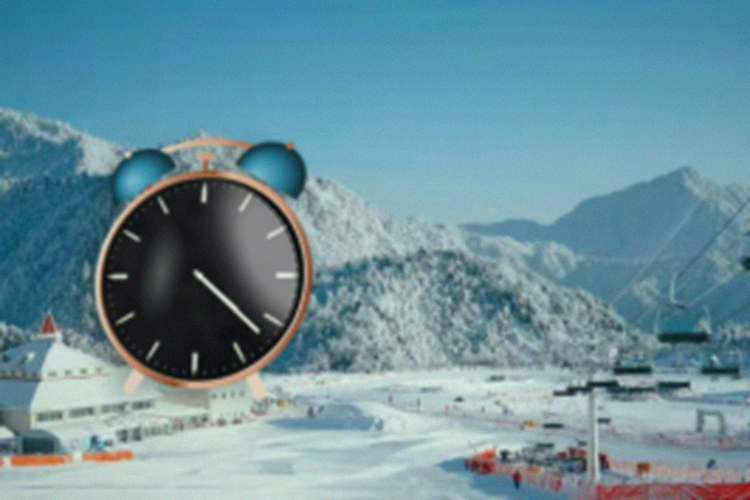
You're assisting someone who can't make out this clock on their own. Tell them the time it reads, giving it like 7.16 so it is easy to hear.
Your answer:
4.22
